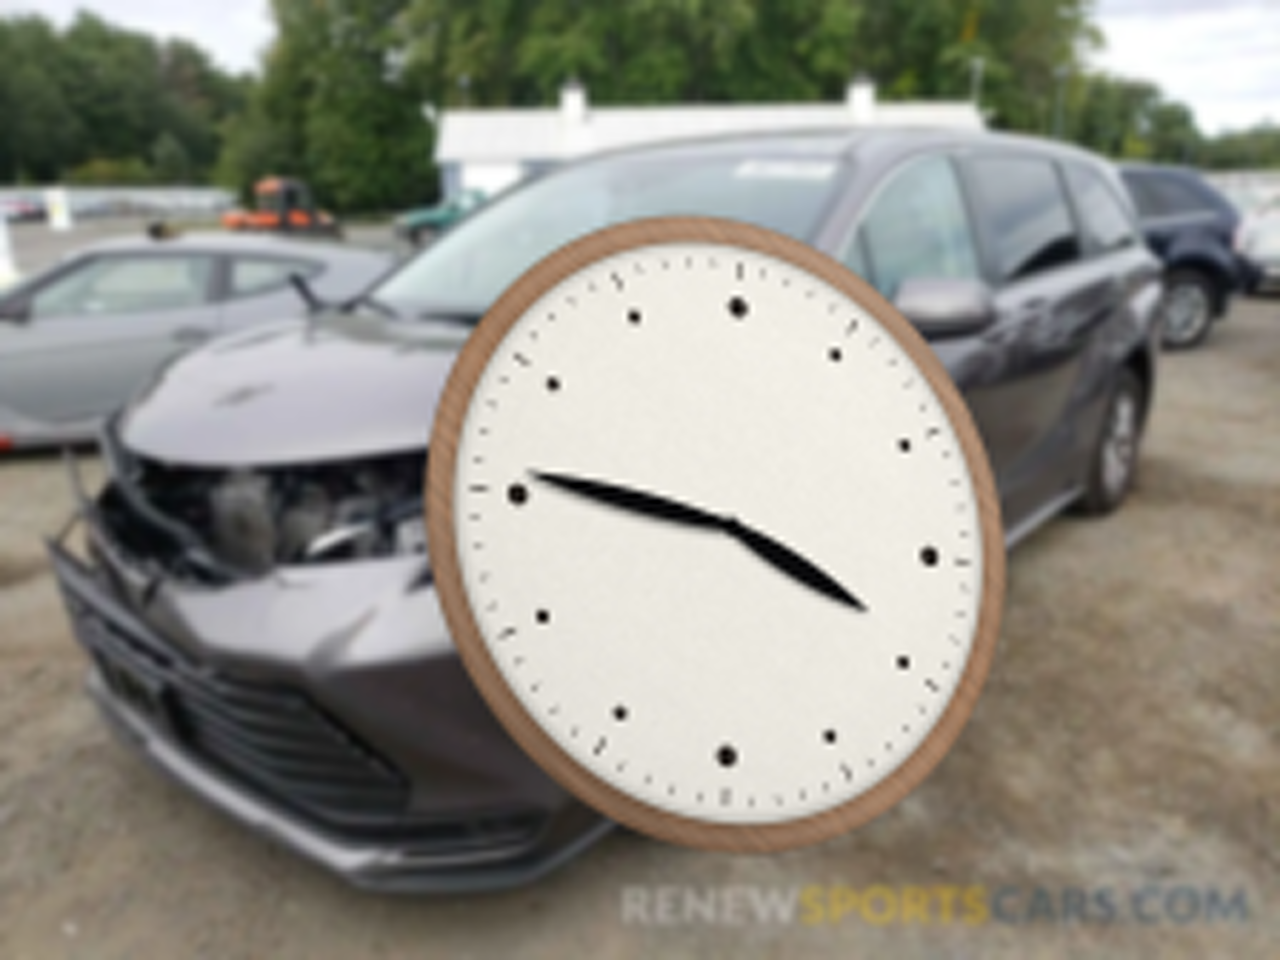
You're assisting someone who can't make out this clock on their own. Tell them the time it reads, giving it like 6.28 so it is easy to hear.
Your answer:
3.46
